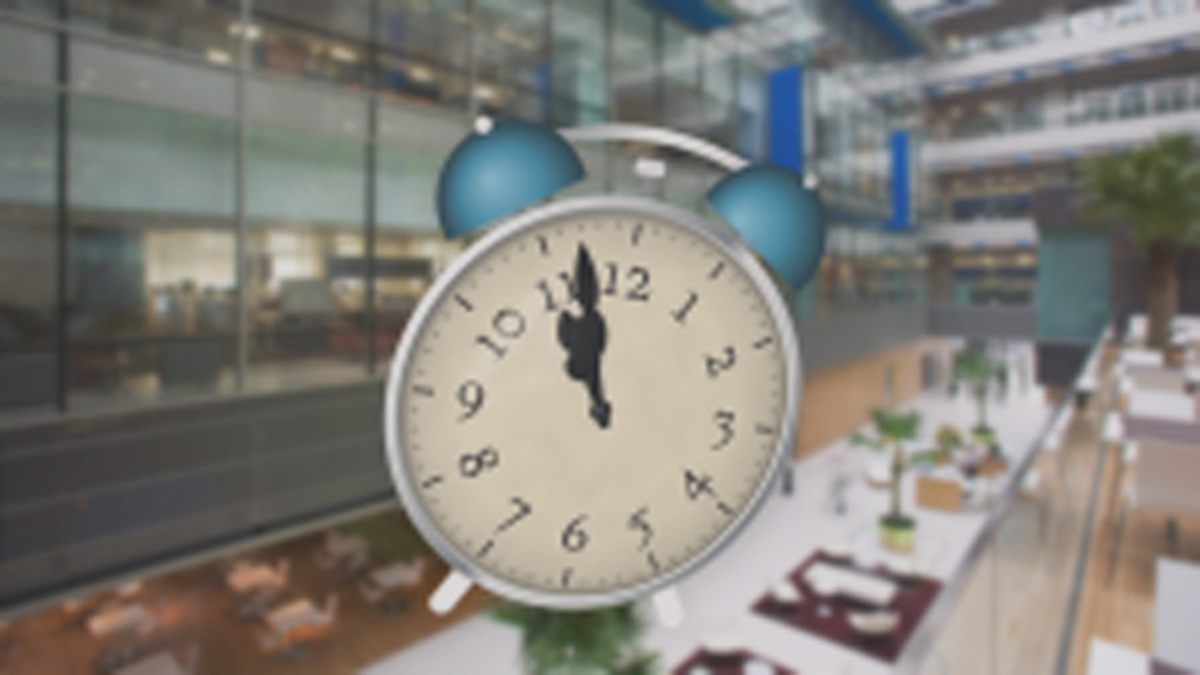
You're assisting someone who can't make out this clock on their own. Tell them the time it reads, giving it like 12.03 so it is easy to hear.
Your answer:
10.57
